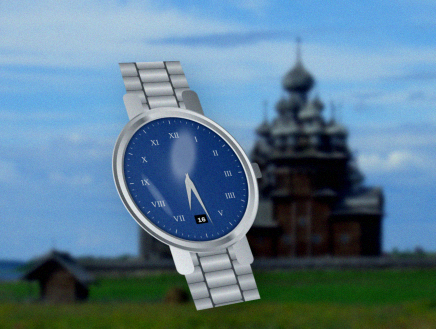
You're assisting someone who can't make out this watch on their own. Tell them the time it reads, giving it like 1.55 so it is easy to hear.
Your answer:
6.28
